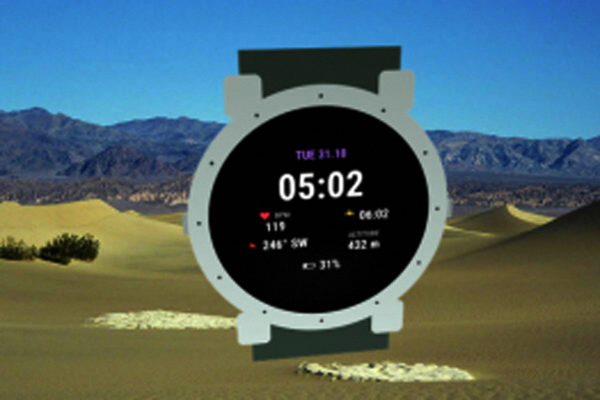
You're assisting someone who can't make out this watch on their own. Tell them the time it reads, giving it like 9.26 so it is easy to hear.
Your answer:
5.02
